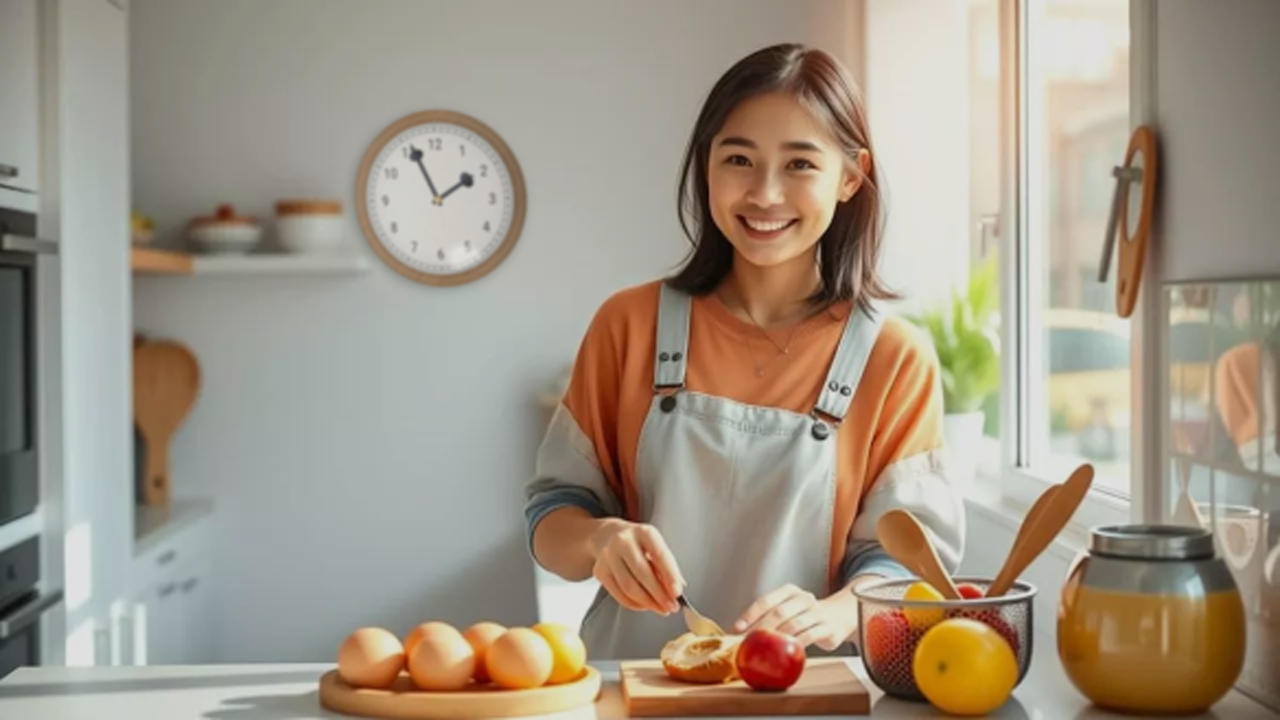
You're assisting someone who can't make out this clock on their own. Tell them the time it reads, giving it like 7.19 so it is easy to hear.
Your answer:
1.56
